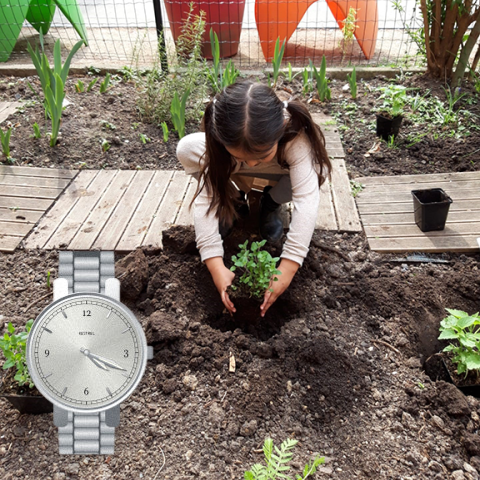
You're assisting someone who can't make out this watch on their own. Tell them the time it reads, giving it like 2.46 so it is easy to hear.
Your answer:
4.19
